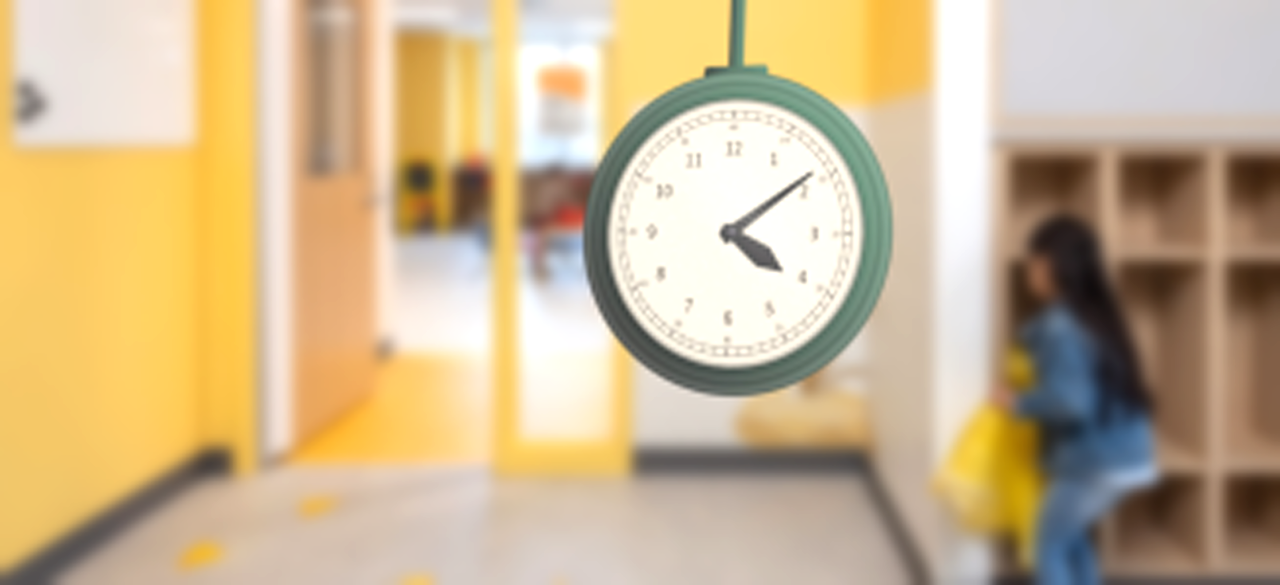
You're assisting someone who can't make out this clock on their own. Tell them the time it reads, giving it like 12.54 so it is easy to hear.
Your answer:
4.09
